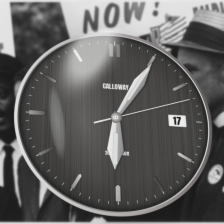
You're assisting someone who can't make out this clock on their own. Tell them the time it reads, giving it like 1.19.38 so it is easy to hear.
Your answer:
6.05.12
